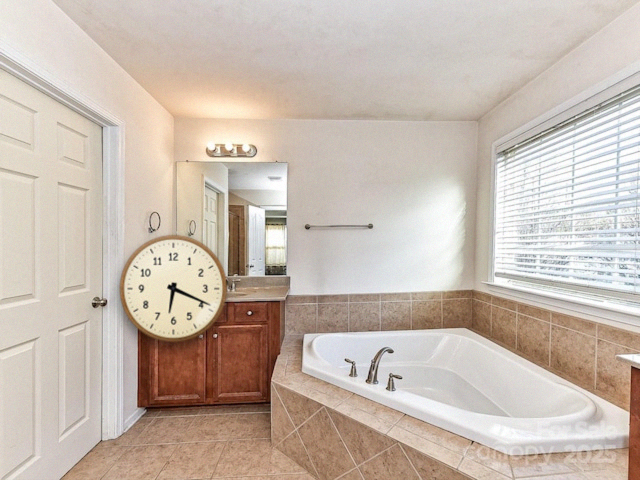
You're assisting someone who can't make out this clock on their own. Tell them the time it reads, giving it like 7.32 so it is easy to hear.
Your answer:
6.19
